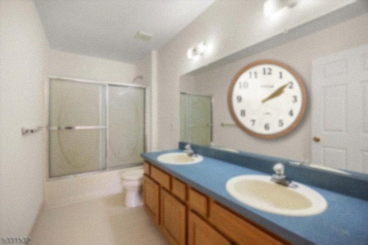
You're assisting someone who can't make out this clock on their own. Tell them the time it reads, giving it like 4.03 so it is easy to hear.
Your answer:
2.09
